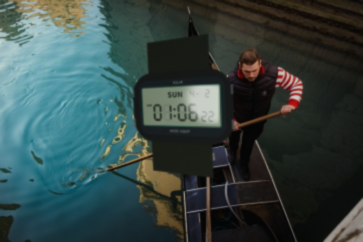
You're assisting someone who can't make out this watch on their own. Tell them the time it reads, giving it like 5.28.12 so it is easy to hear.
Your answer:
1.06.22
